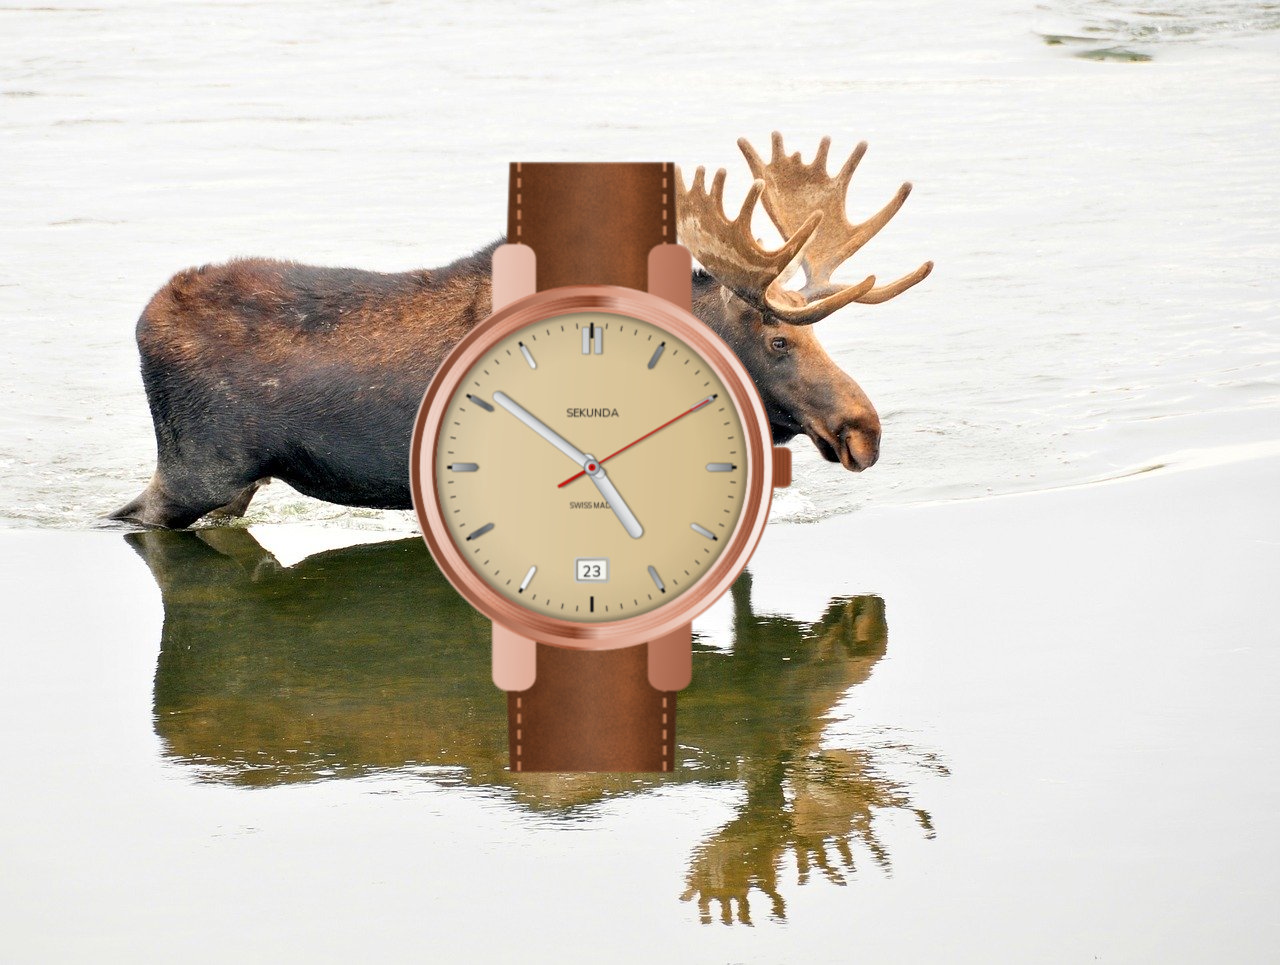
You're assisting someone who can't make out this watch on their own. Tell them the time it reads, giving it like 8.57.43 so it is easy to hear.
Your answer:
4.51.10
